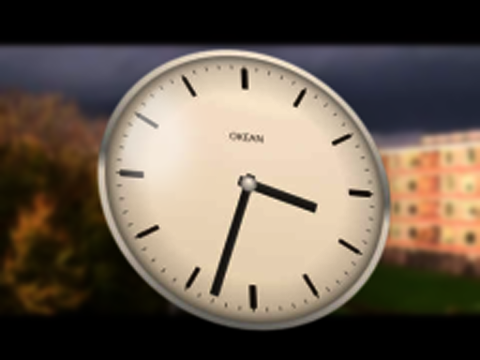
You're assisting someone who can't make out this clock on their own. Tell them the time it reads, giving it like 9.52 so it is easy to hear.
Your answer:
3.33
